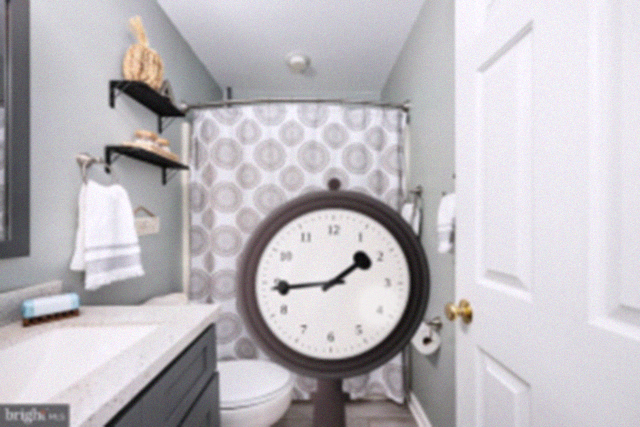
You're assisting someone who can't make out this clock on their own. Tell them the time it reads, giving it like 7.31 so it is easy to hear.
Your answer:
1.44
